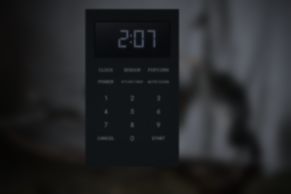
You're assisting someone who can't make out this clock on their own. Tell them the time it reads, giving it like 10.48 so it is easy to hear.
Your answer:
2.07
